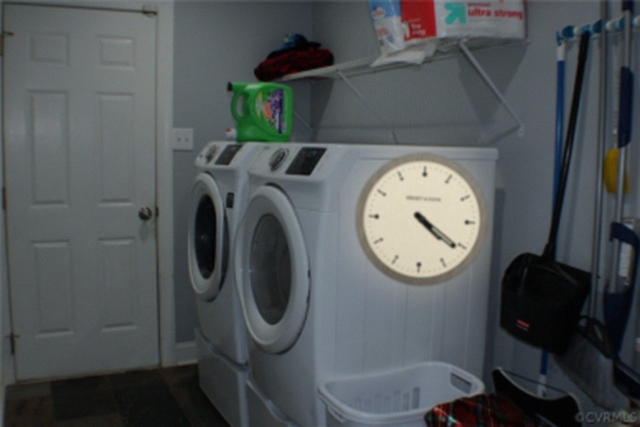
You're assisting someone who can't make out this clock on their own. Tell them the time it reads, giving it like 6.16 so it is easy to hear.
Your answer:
4.21
